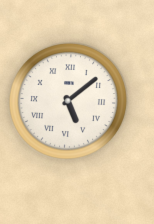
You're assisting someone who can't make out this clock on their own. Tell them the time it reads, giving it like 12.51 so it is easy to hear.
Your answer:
5.08
